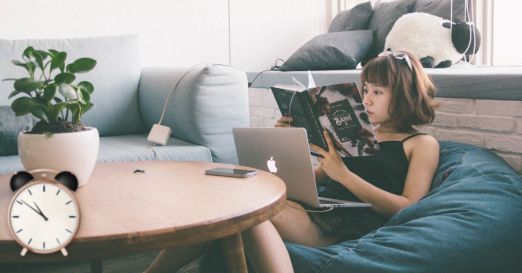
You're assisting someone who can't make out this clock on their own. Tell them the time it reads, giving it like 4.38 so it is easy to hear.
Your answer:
10.51
